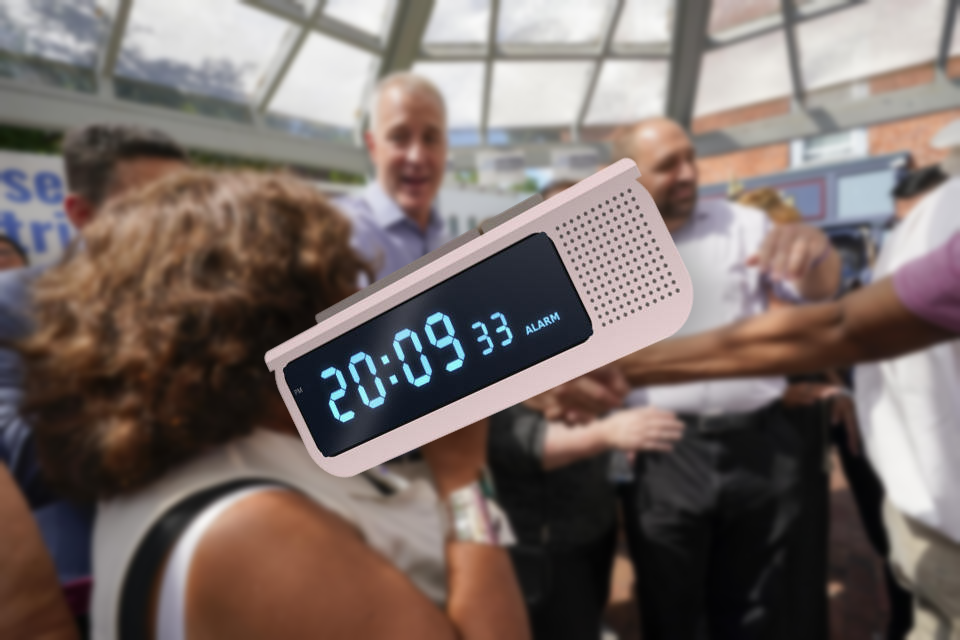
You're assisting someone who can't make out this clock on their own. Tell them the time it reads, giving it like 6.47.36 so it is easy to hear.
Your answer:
20.09.33
